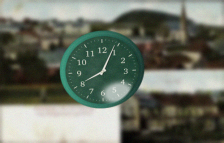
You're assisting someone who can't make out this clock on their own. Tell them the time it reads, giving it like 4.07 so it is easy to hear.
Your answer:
8.04
